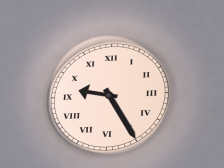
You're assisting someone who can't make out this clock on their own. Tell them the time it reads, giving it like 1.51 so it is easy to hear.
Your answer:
9.25
